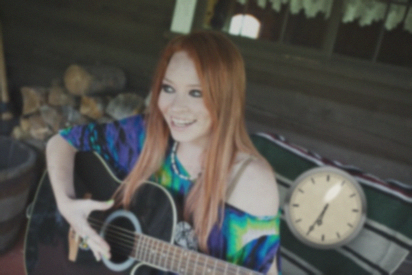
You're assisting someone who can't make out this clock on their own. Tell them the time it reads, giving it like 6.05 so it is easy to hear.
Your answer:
6.35
